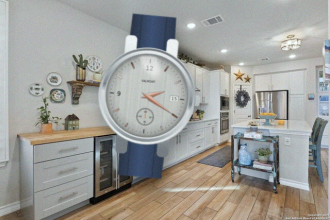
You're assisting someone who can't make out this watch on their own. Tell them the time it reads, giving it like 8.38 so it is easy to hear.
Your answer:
2.20
